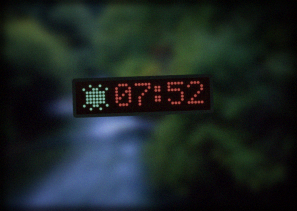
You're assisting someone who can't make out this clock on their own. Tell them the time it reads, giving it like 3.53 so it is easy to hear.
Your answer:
7.52
